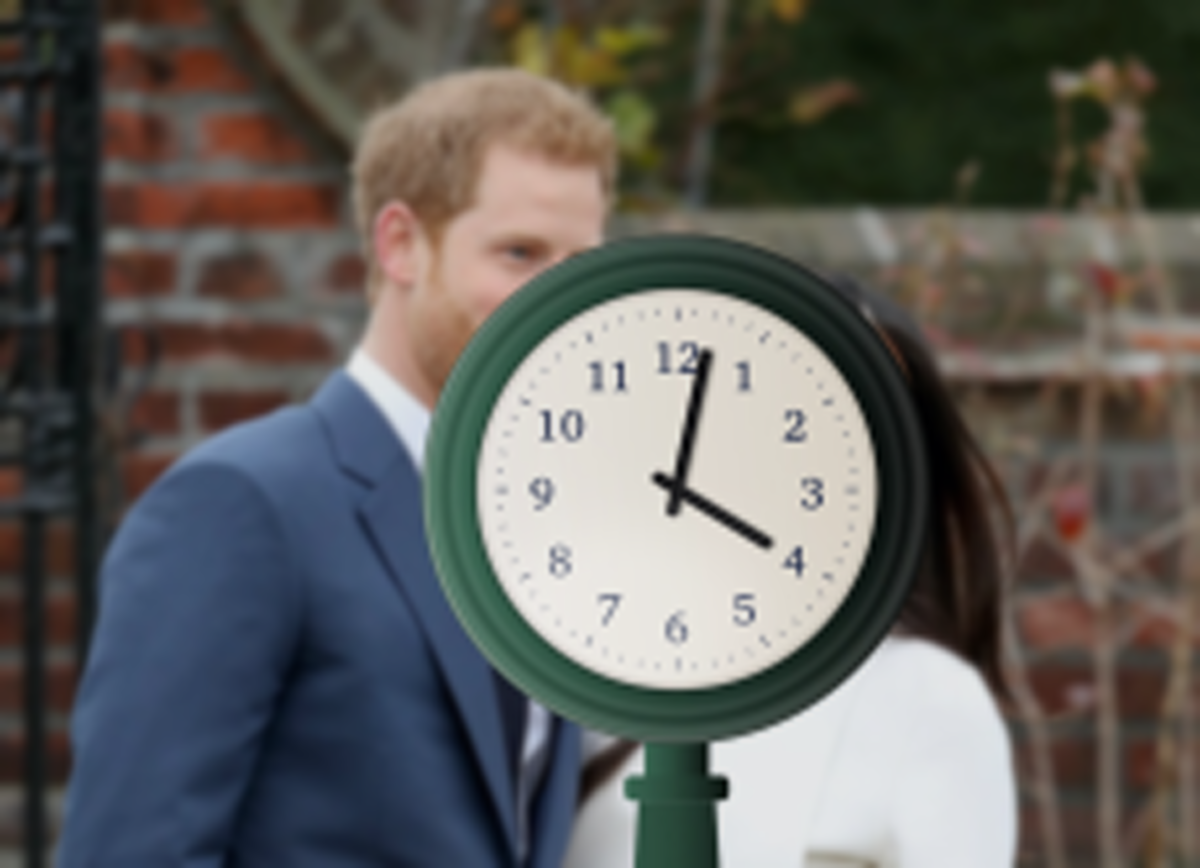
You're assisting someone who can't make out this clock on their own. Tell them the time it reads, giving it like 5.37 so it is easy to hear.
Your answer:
4.02
